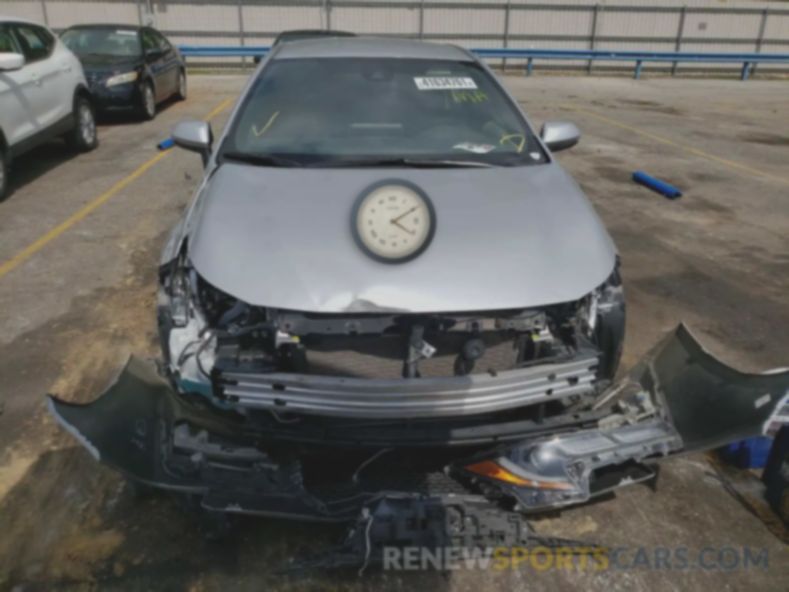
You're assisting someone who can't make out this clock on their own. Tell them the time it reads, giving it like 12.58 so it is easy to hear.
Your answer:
4.10
